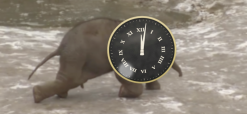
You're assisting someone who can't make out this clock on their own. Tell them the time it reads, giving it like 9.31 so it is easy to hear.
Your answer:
12.02
